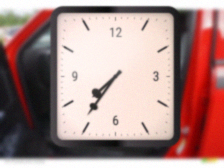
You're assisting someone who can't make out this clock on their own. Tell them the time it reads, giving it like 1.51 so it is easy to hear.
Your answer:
7.36
